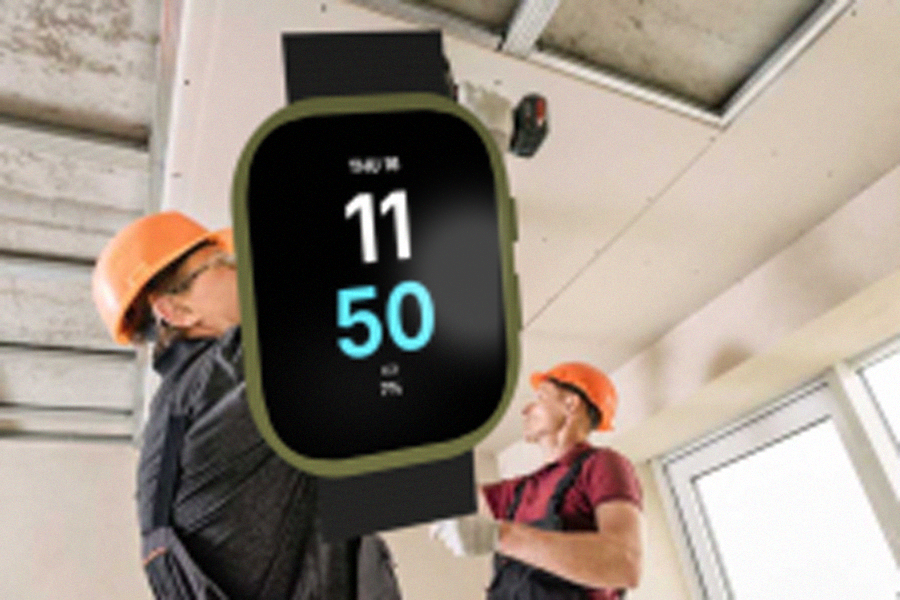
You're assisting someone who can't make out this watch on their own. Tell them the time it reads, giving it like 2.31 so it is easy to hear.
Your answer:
11.50
